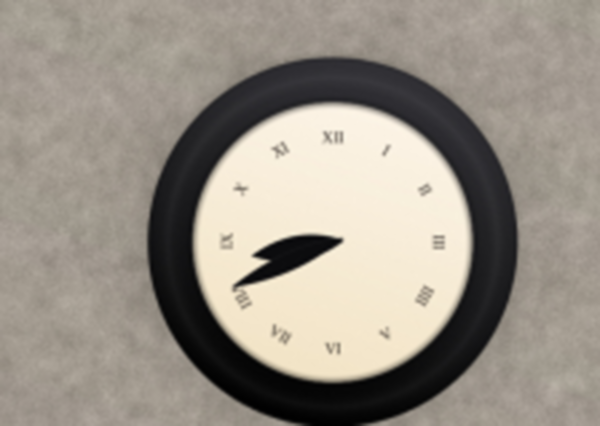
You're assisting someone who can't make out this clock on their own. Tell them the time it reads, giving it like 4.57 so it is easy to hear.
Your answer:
8.41
